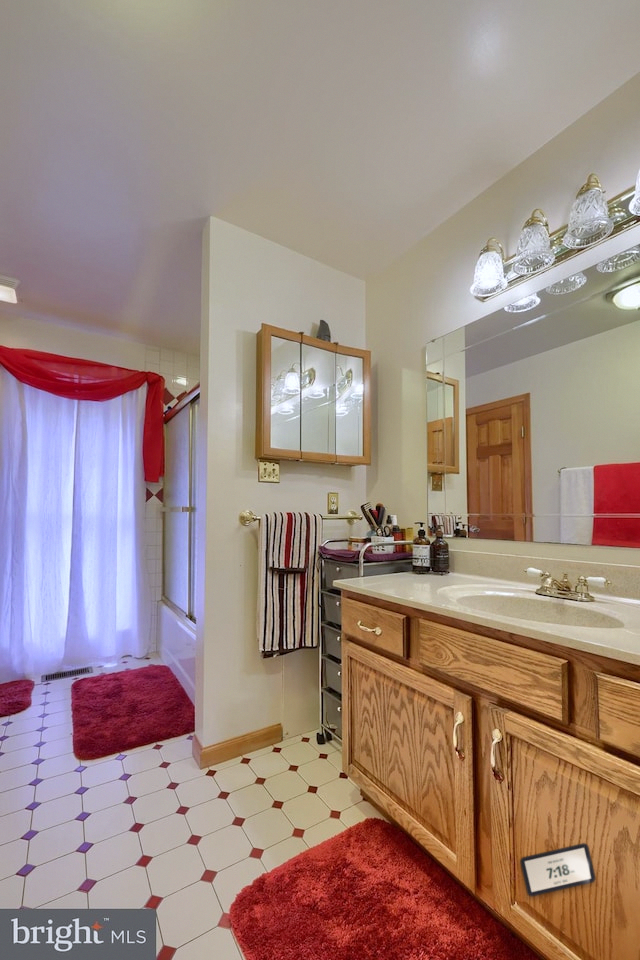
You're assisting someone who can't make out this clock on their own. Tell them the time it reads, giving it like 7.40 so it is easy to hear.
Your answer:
7.18
